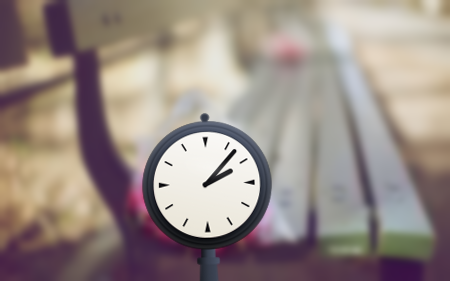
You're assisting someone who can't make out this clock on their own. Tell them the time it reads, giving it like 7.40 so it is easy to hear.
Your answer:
2.07
